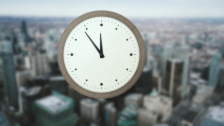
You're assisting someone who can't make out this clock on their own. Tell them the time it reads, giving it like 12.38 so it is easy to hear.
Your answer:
11.54
